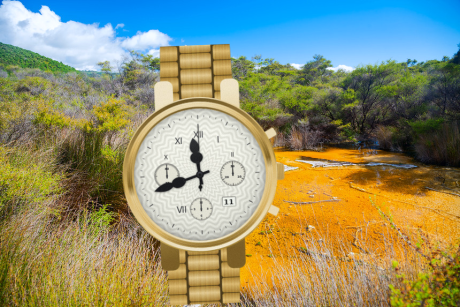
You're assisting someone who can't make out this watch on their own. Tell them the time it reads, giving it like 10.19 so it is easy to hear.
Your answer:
11.42
